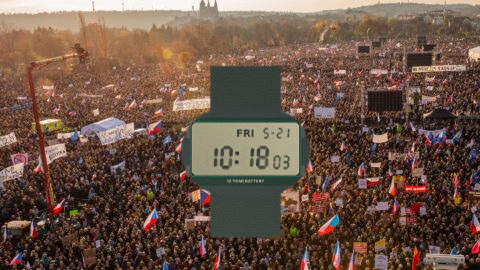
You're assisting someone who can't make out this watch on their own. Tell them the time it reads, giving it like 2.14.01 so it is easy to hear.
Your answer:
10.18.03
